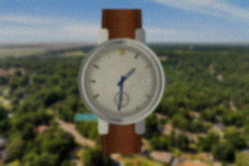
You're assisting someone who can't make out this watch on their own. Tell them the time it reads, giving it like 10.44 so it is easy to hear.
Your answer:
1.31
